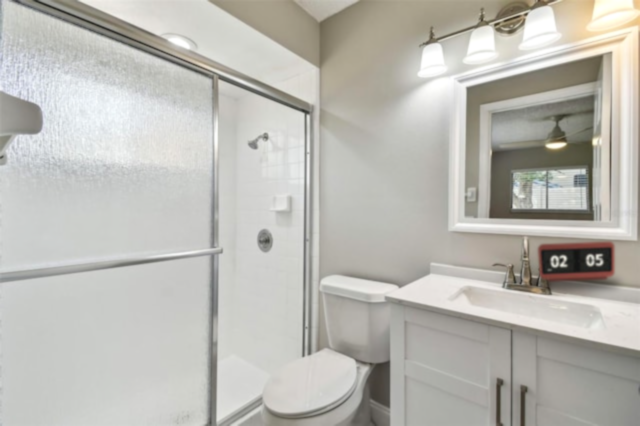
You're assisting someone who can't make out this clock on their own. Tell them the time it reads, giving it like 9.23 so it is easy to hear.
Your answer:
2.05
